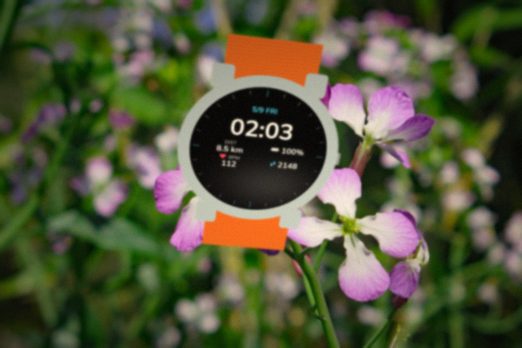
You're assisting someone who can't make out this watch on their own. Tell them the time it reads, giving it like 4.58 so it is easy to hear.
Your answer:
2.03
